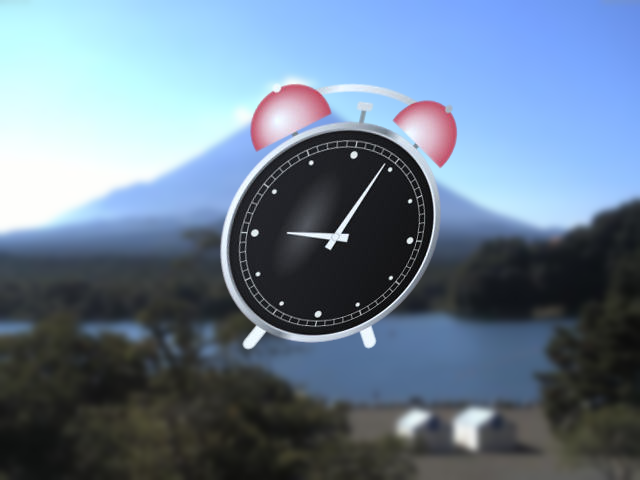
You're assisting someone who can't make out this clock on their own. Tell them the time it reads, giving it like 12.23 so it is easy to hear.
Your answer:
9.04
